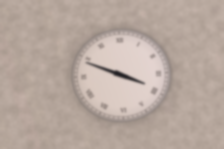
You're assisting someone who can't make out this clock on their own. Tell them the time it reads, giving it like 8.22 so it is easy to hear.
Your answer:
3.49
